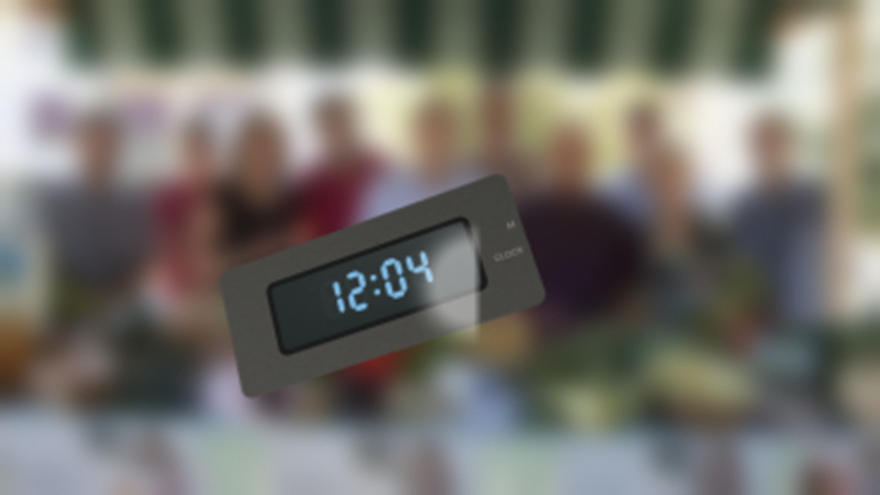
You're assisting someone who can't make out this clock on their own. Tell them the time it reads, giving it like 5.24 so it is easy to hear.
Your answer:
12.04
